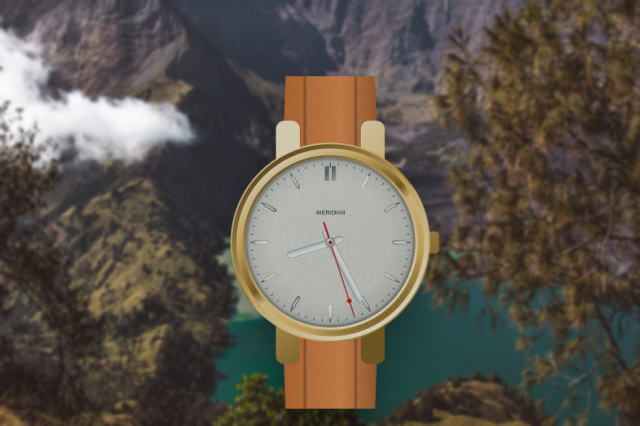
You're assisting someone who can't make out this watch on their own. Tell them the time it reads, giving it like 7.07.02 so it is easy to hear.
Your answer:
8.25.27
